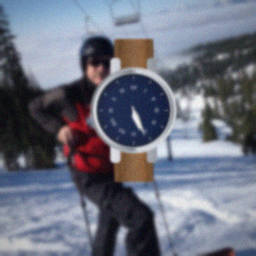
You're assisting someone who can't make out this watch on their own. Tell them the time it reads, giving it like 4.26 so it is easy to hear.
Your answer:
5.26
